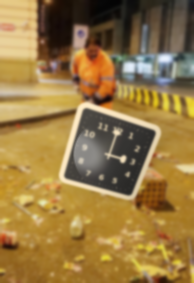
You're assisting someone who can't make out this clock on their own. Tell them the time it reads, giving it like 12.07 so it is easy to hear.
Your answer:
3.00
